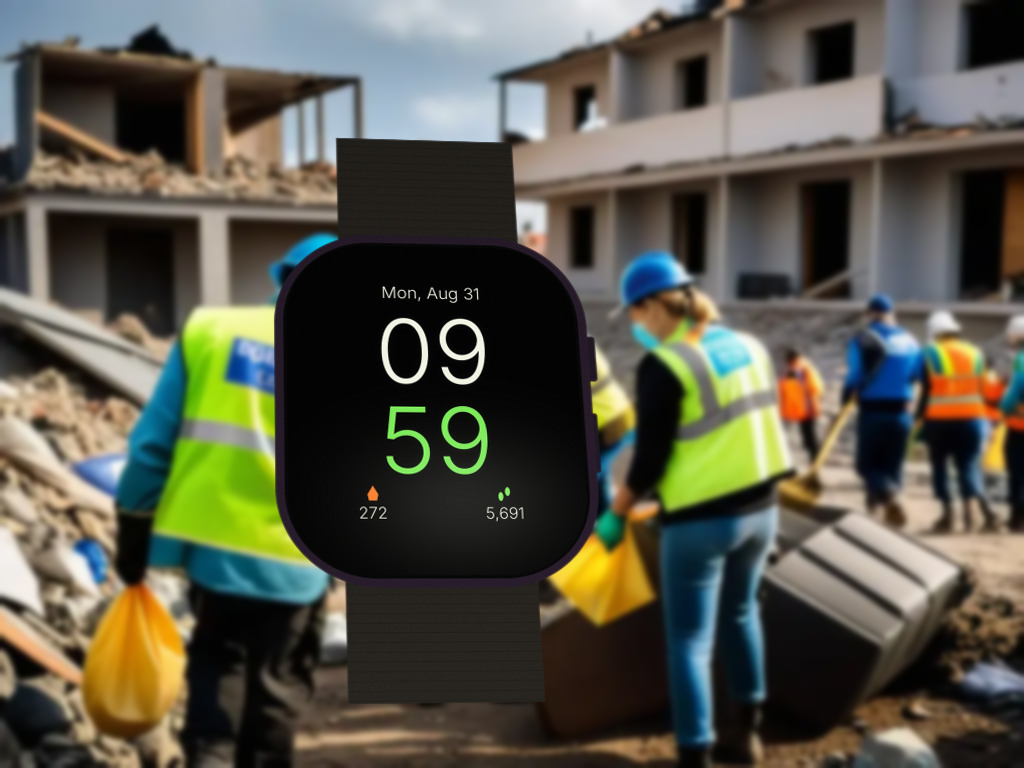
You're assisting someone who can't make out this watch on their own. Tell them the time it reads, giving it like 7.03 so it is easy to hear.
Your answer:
9.59
